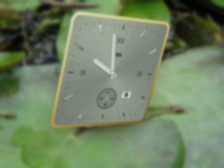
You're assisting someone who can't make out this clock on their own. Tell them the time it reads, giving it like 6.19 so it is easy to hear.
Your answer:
9.58
